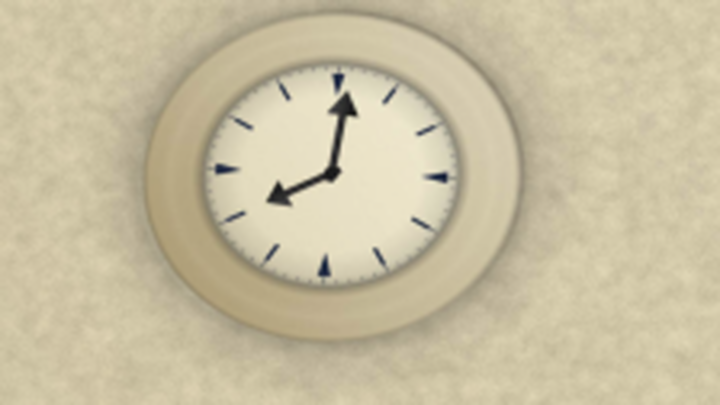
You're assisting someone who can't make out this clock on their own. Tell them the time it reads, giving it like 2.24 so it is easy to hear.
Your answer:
8.01
